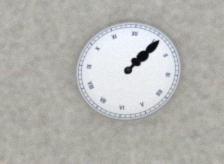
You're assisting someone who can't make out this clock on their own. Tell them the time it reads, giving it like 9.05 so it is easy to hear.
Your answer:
1.06
